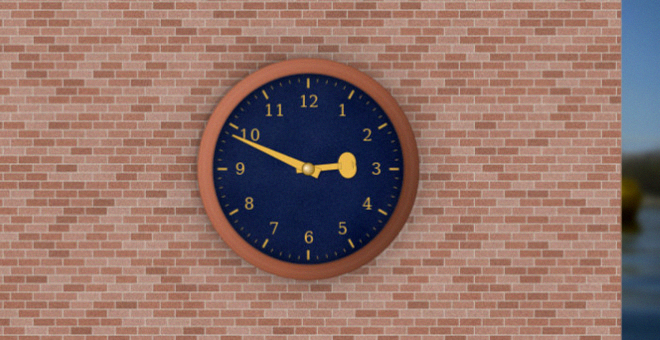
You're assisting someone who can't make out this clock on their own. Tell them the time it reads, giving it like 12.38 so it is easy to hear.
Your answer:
2.49
